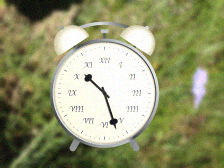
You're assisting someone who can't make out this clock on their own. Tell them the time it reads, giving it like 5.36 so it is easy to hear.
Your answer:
10.27
